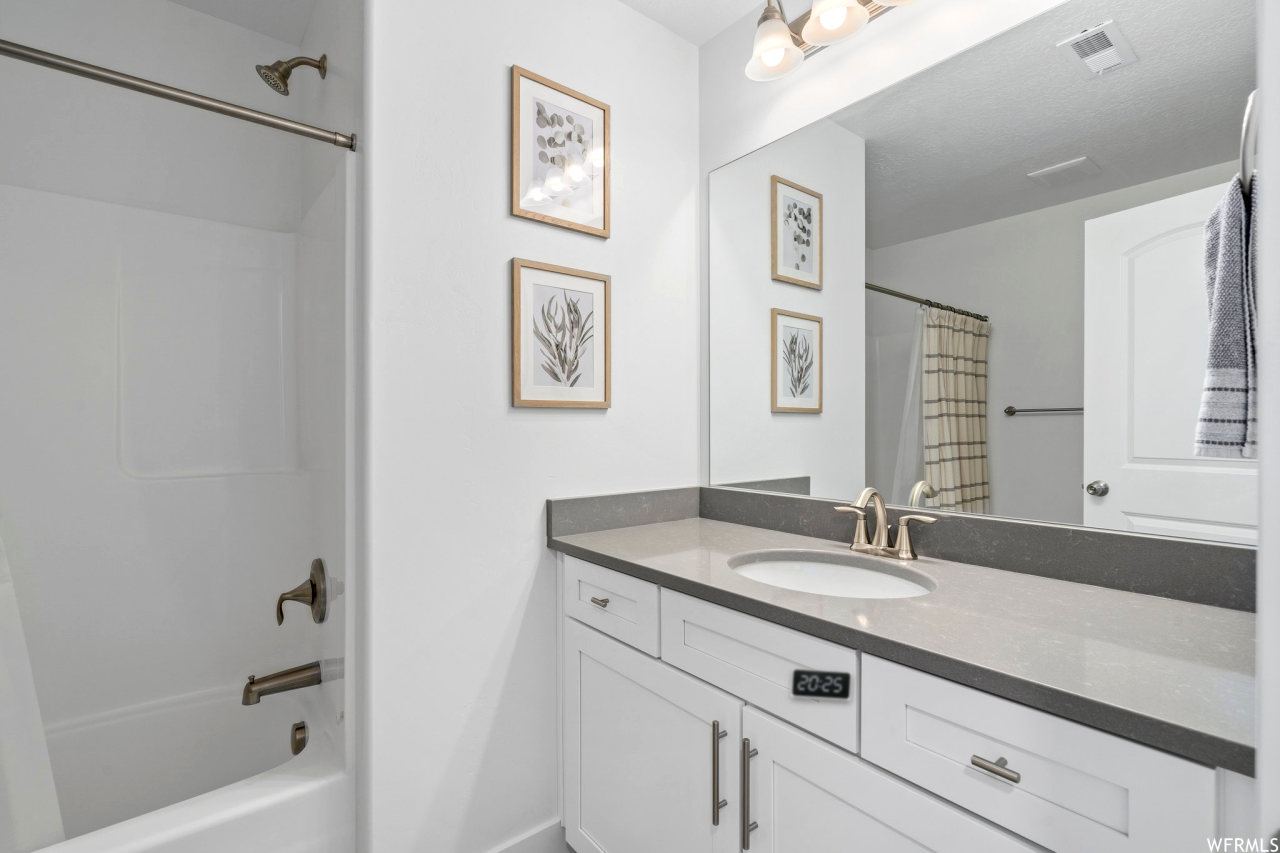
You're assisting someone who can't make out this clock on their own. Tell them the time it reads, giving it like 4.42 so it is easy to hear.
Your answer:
20.25
